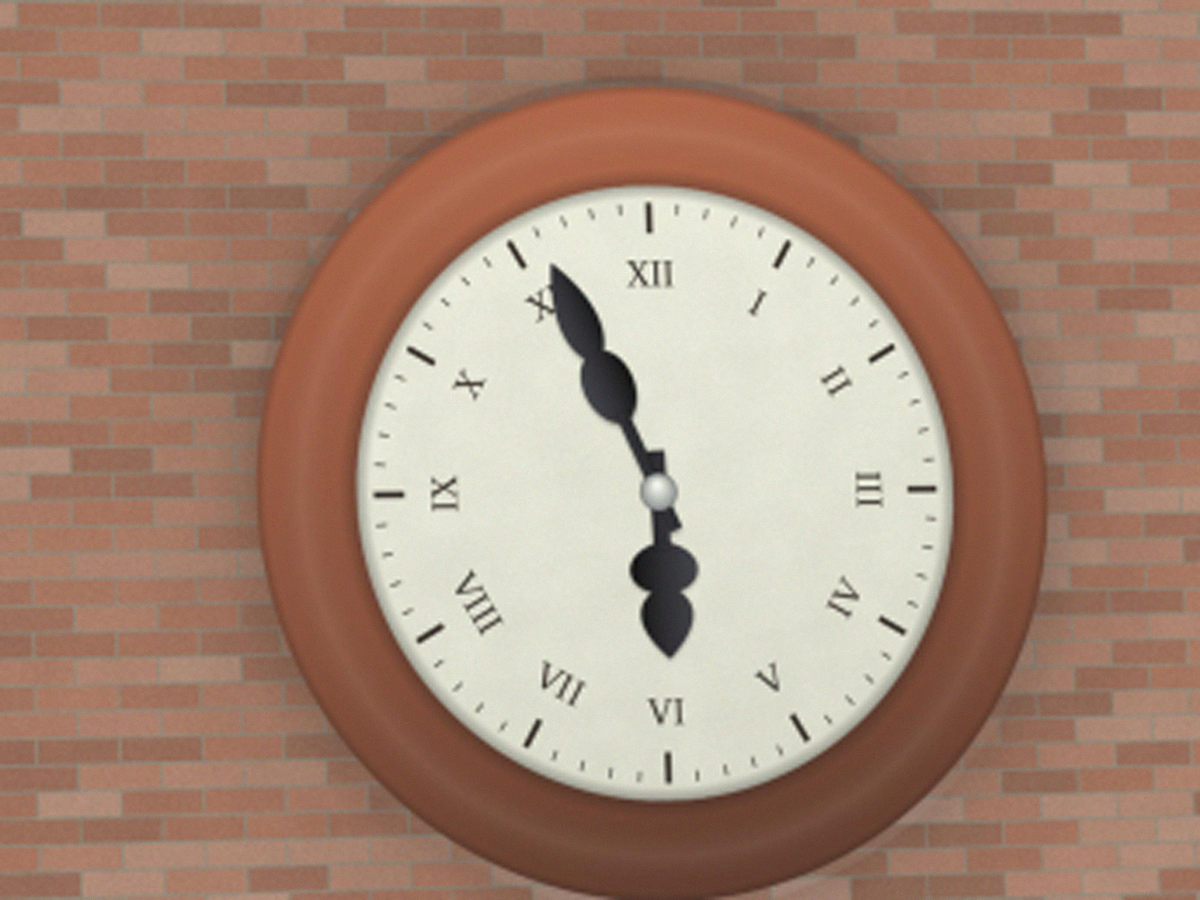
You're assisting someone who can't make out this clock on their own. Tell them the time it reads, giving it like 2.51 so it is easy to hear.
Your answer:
5.56
